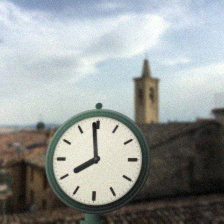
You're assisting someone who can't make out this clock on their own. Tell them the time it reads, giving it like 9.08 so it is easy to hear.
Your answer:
7.59
